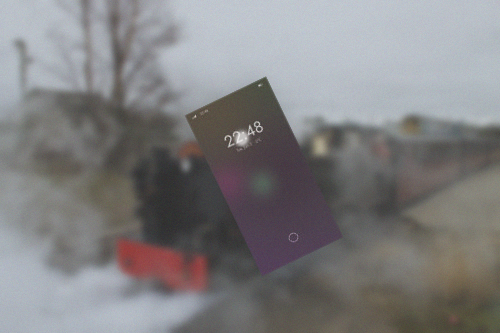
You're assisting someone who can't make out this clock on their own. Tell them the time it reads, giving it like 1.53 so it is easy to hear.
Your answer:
22.48
